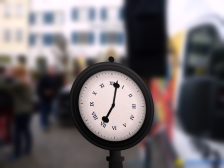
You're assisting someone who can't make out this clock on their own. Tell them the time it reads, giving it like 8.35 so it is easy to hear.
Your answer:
7.02
